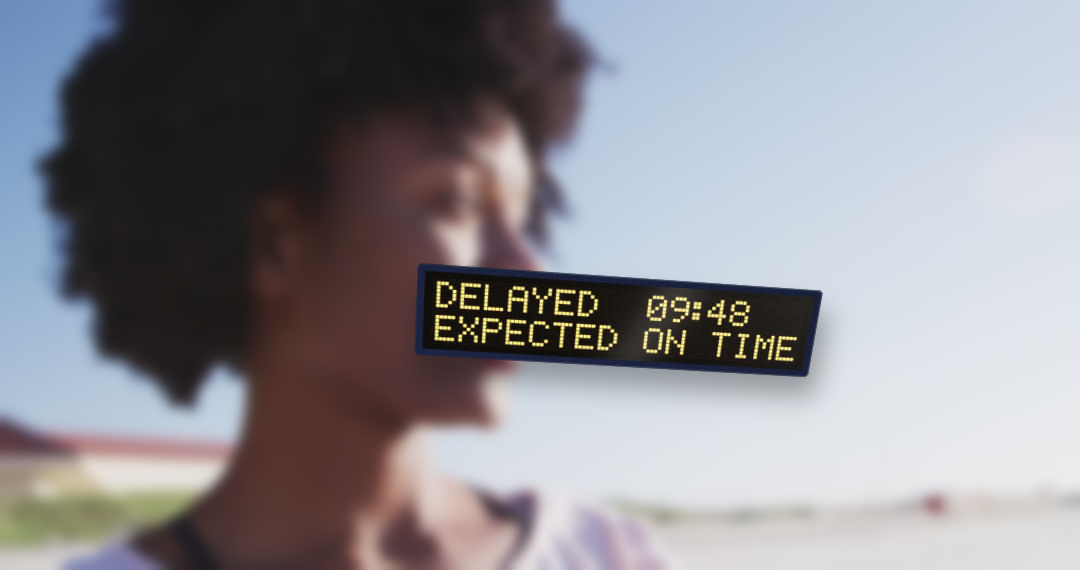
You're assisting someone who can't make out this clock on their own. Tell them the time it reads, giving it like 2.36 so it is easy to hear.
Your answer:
9.48
